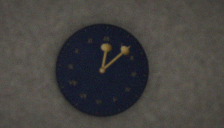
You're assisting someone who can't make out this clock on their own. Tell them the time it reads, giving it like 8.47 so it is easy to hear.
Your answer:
12.07
